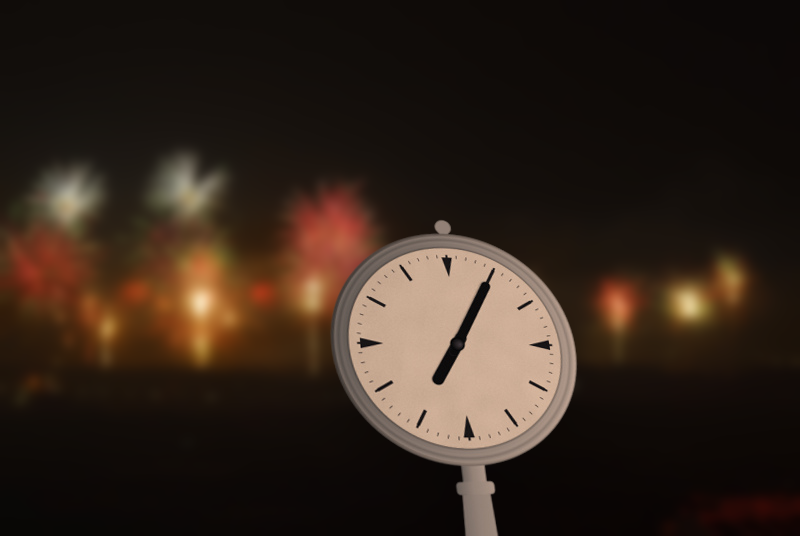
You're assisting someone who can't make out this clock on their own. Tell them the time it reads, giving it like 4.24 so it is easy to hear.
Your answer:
7.05
